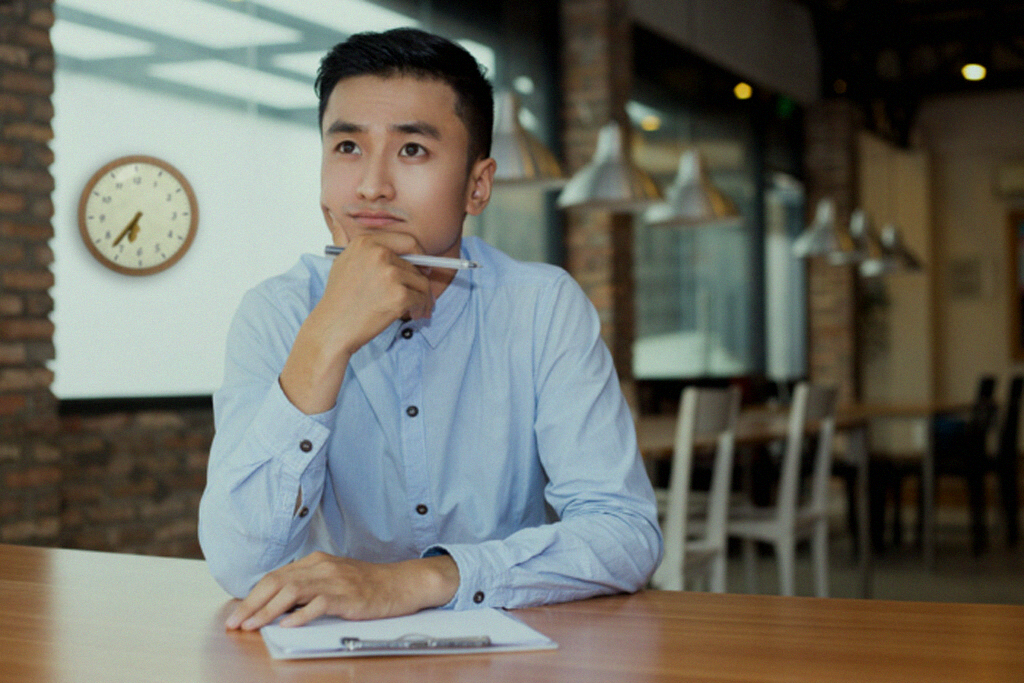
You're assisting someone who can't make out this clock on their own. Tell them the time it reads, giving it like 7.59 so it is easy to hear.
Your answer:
6.37
